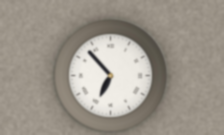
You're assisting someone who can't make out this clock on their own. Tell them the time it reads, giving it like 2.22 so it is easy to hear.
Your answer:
6.53
